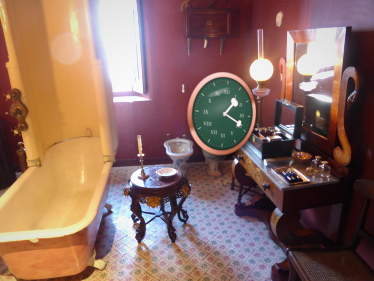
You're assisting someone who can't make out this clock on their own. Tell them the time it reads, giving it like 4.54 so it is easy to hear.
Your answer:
1.19
